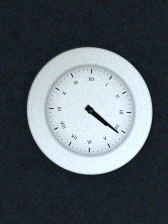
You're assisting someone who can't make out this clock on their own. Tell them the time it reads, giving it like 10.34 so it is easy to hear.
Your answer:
4.21
